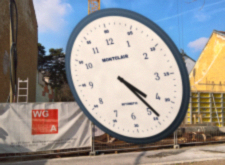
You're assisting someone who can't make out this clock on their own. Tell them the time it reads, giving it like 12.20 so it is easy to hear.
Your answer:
4.24
